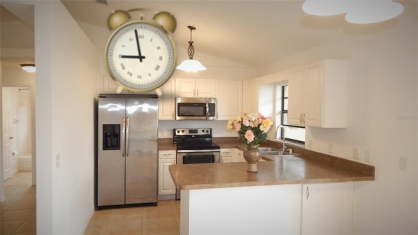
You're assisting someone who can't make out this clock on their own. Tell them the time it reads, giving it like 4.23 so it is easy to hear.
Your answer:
8.58
